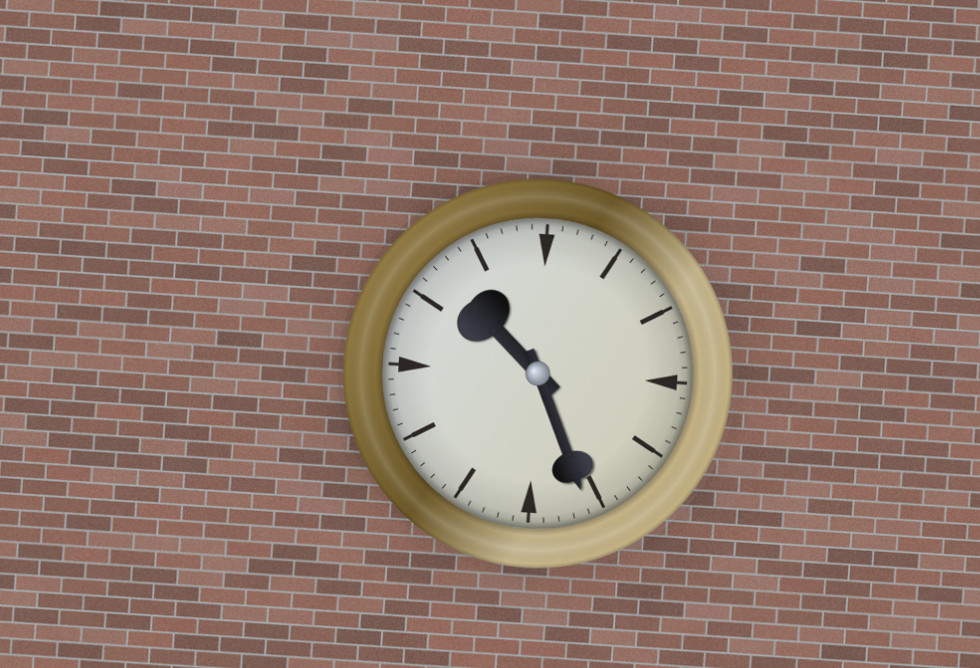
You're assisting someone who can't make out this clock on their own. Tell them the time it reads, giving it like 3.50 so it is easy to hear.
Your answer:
10.26
